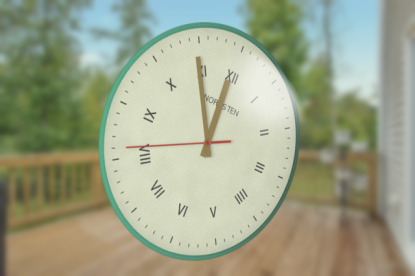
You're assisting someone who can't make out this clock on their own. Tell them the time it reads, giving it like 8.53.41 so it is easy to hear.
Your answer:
11.54.41
